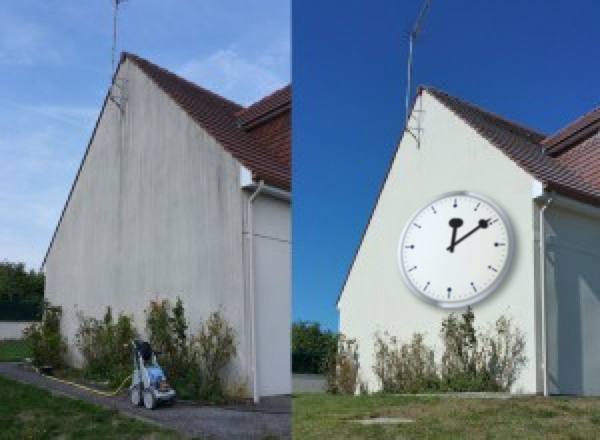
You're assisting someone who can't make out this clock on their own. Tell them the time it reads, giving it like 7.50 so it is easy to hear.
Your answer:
12.09
